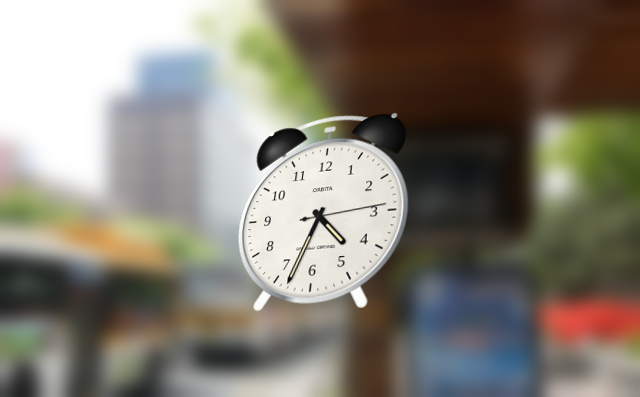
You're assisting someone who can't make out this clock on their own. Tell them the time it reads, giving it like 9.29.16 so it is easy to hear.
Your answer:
4.33.14
